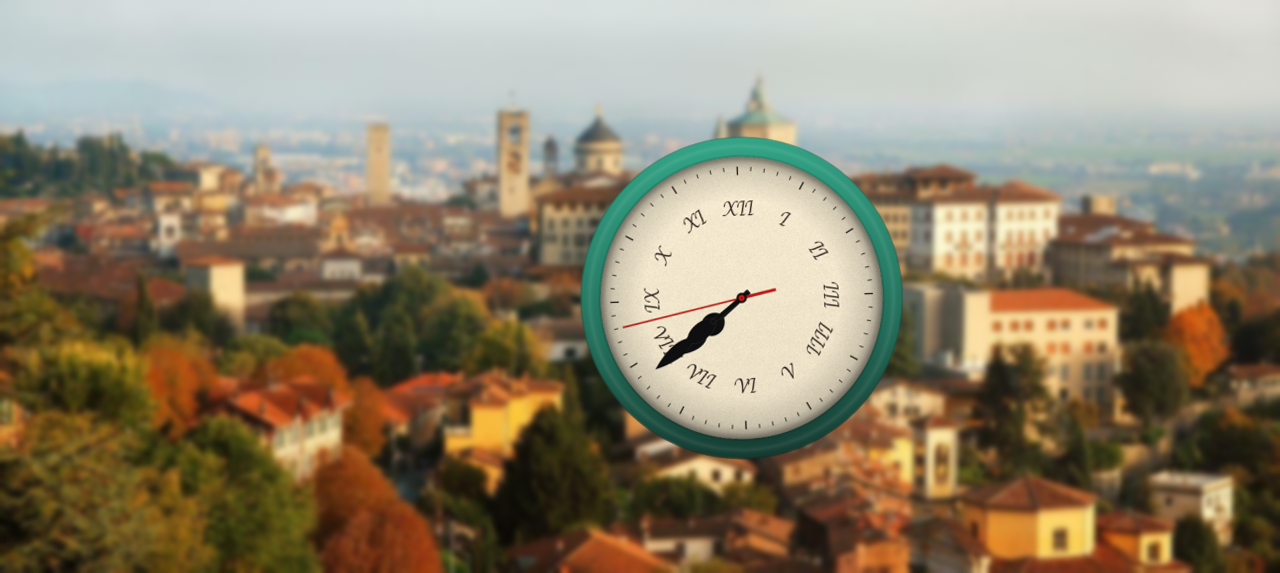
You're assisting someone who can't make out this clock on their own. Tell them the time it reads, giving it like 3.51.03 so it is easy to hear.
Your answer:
7.38.43
